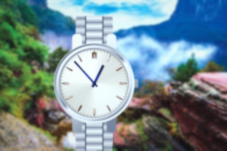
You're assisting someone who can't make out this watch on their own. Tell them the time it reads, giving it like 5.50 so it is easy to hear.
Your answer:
12.53
